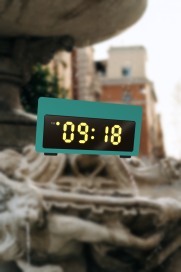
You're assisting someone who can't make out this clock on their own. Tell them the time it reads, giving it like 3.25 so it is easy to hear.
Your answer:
9.18
